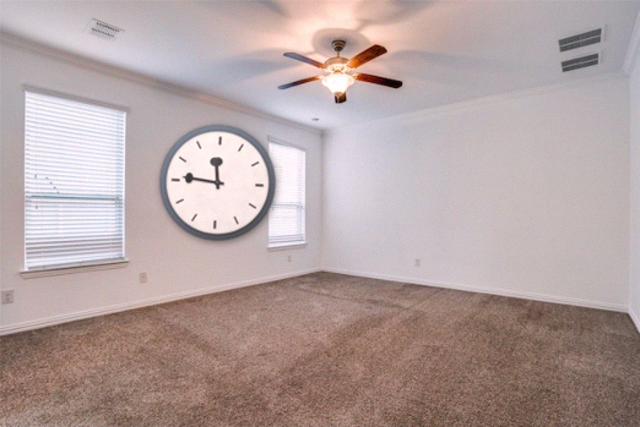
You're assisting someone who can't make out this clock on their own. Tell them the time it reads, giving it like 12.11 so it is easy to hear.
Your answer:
11.46
